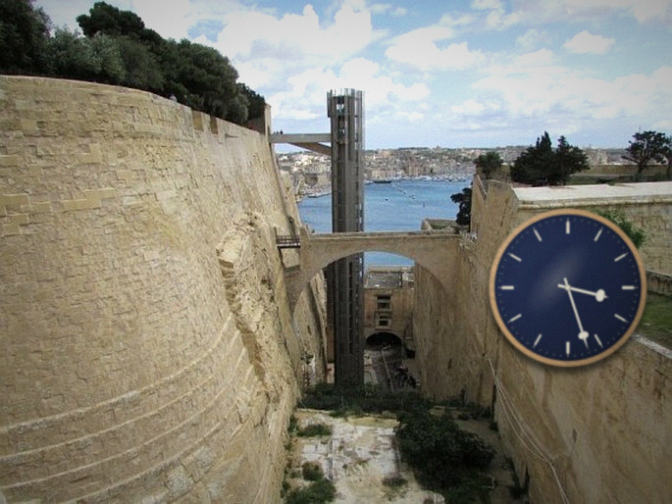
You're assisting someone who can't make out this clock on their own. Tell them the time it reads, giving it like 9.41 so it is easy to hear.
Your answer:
3.27
